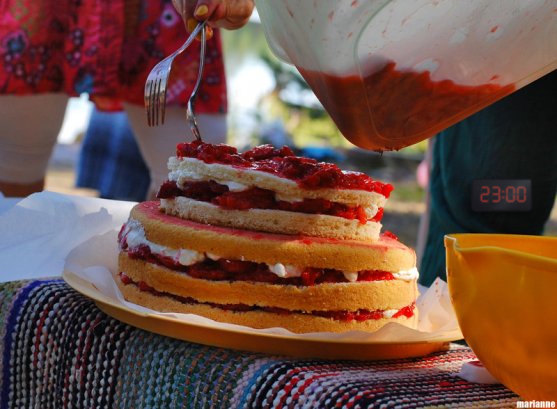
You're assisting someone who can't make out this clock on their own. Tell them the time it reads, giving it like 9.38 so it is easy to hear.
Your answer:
23.00
